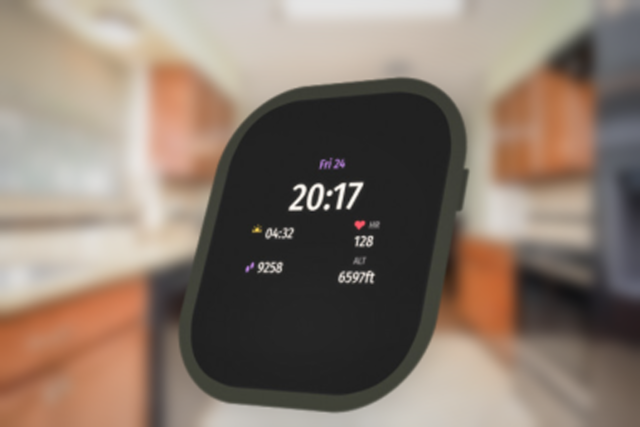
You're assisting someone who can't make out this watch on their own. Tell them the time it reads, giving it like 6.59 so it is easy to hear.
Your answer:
20.17
